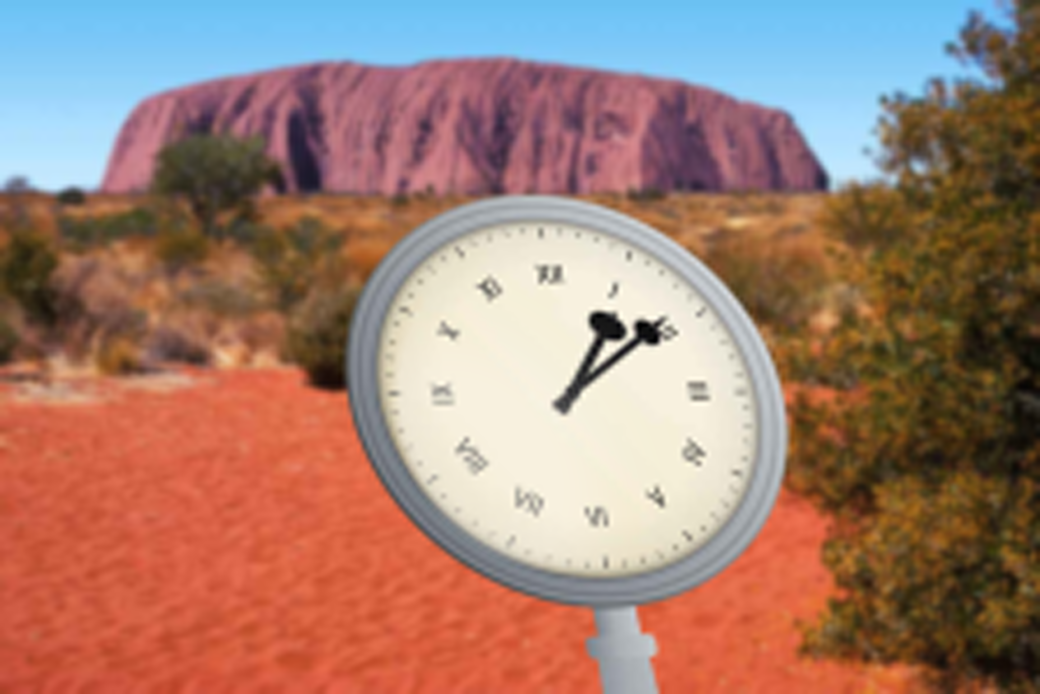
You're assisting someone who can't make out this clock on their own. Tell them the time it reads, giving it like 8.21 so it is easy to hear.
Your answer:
1.09
